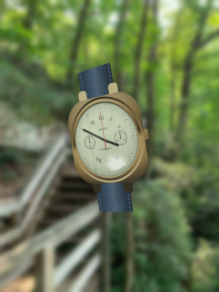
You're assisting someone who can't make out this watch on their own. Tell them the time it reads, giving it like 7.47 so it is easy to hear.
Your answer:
3.50
